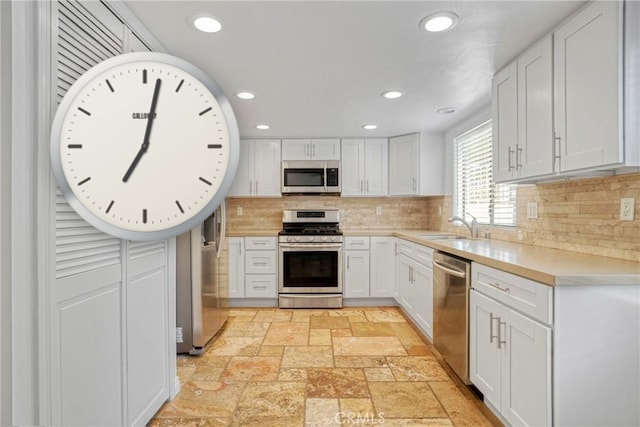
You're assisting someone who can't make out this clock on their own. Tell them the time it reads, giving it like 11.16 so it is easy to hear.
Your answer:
7.02
